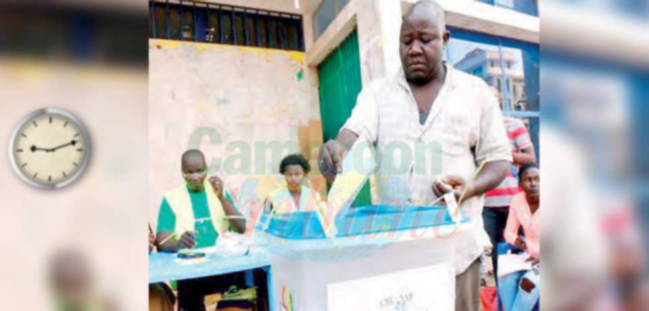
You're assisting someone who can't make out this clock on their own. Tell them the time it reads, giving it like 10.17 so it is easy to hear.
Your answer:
9.12
